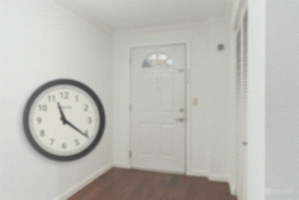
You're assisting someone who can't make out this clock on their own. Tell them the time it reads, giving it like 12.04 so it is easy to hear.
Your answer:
11.21
